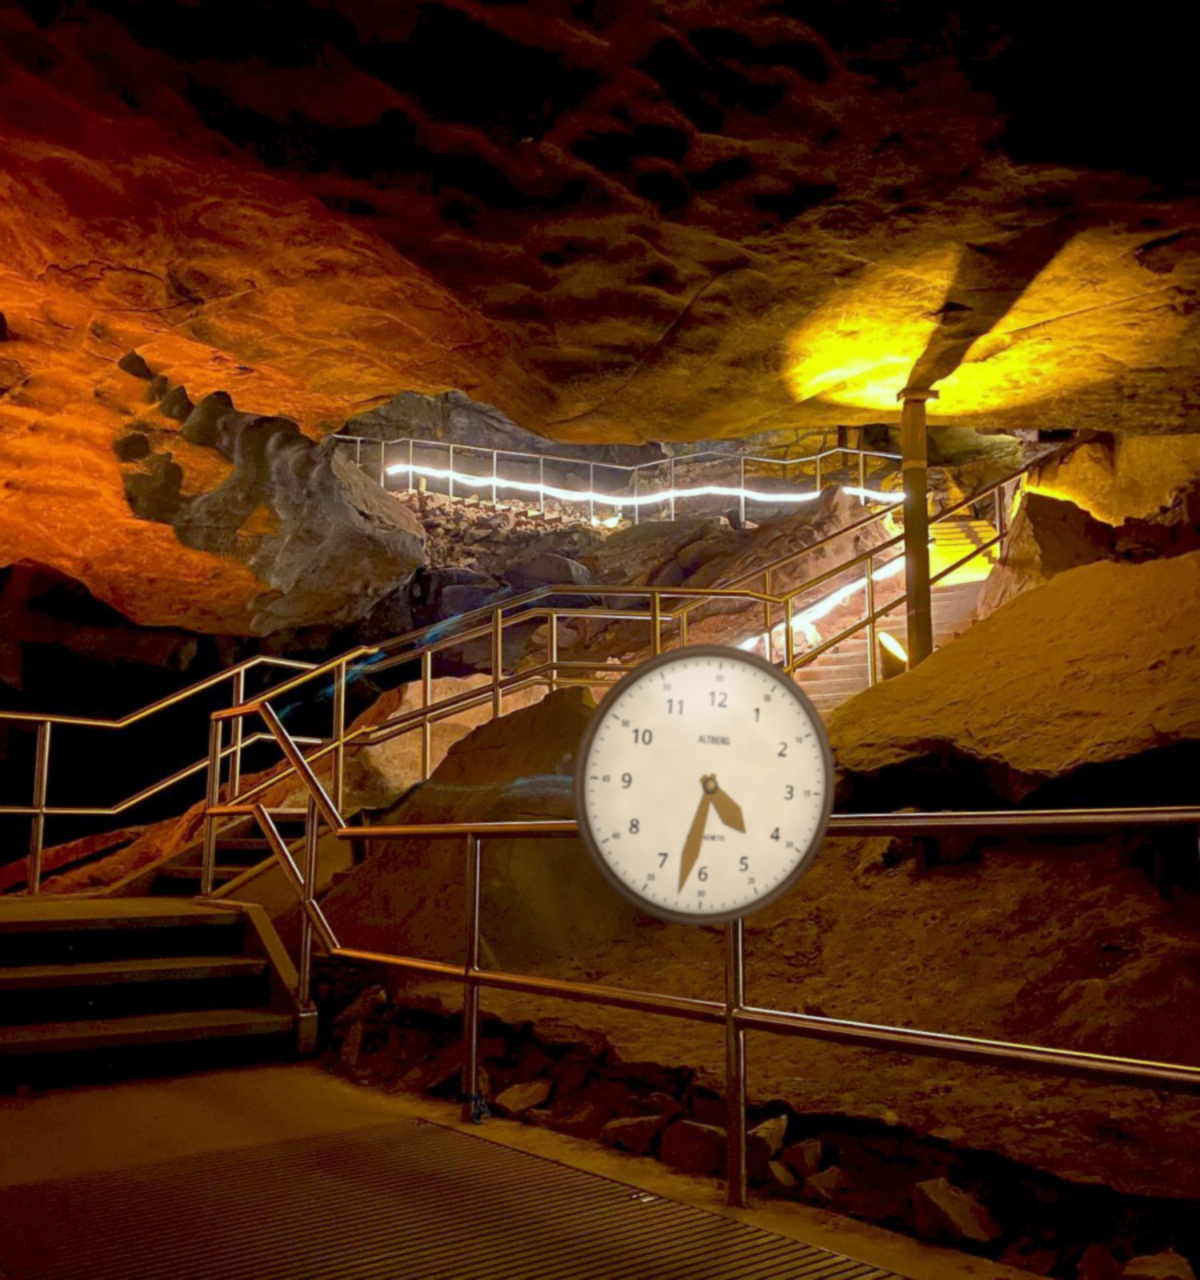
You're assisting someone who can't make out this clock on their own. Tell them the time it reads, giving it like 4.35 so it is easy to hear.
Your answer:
4.32
